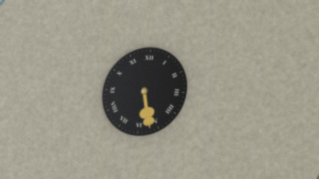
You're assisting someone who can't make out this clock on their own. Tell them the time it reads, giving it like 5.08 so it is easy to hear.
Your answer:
5.27
